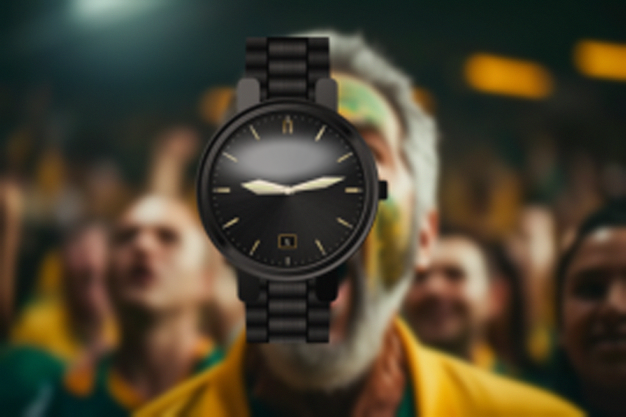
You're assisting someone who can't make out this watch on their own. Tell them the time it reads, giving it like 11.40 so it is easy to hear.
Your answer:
9.13
